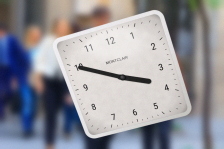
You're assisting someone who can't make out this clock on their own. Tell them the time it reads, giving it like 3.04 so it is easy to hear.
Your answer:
3.50
